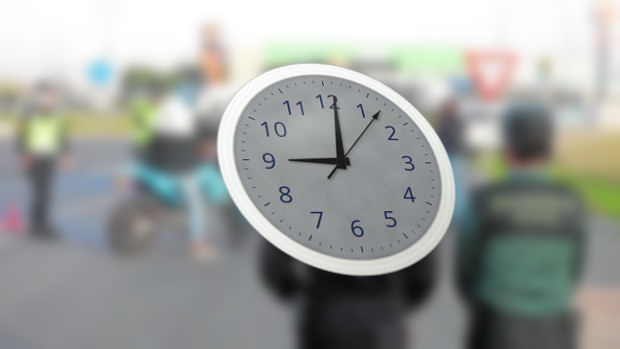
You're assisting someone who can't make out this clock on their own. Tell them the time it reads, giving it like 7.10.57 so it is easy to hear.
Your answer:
9.01.07
